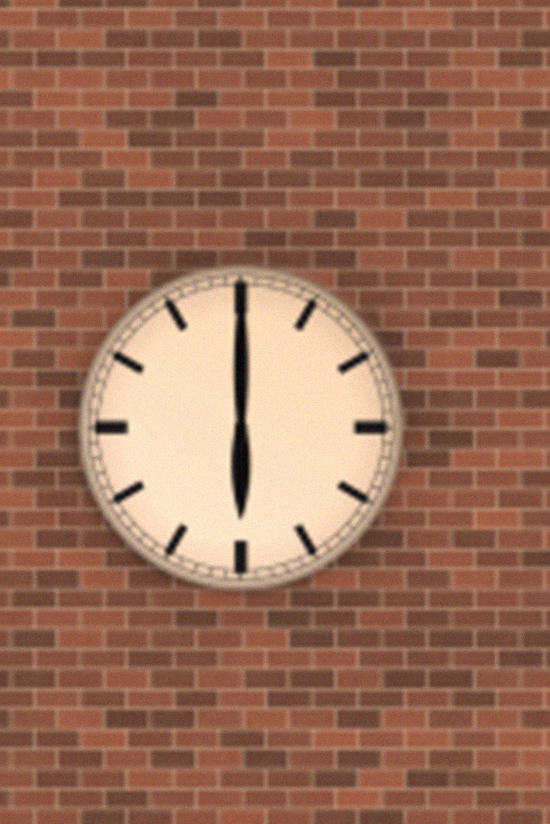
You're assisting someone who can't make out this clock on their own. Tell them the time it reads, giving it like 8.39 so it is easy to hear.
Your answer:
6.00
